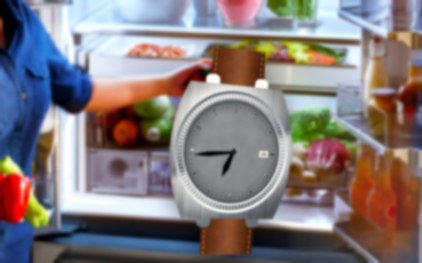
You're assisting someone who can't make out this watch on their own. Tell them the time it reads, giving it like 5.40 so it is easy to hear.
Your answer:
6.44
